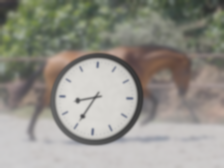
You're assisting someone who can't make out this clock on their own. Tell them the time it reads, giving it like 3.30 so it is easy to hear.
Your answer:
8.35
